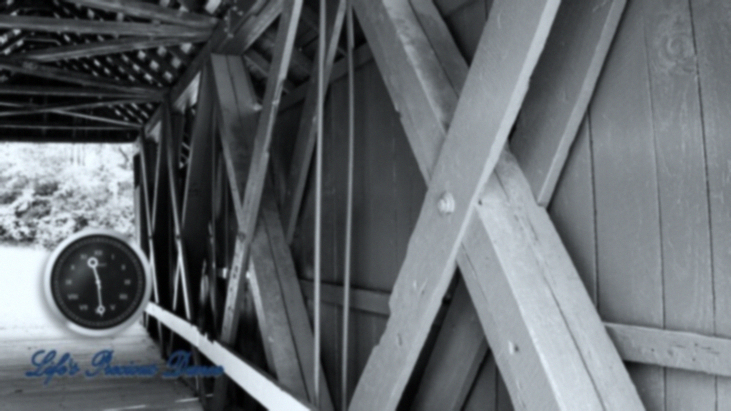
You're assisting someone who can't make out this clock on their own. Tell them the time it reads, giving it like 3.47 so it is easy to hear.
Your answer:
11.29
